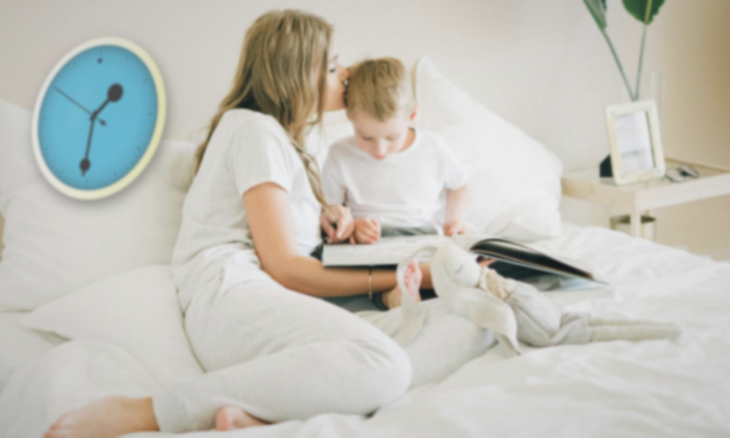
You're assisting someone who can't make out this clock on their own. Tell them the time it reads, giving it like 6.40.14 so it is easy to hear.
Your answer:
1.30.50
